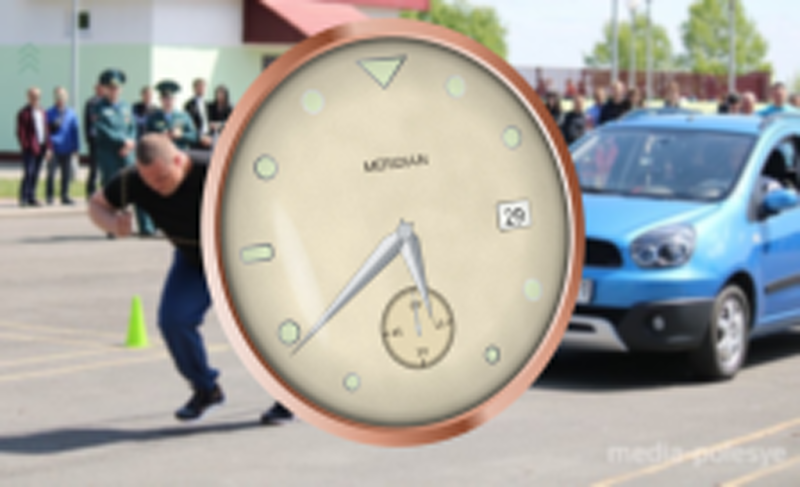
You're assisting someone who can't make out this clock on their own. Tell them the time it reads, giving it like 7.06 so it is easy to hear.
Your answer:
5.39
